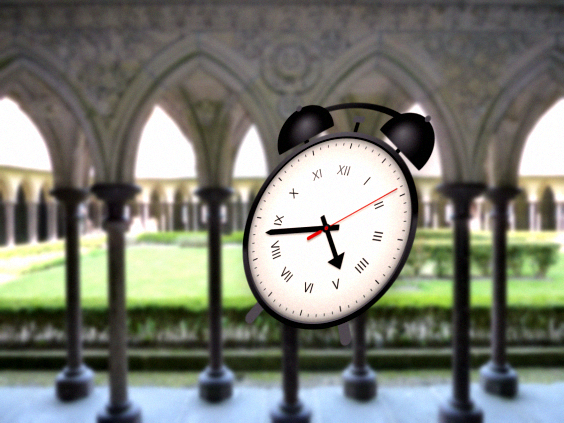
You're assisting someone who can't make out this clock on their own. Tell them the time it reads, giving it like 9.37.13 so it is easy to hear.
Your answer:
4.43.09
